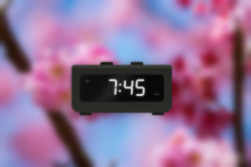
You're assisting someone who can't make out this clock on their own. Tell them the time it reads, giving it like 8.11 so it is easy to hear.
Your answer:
7.45
